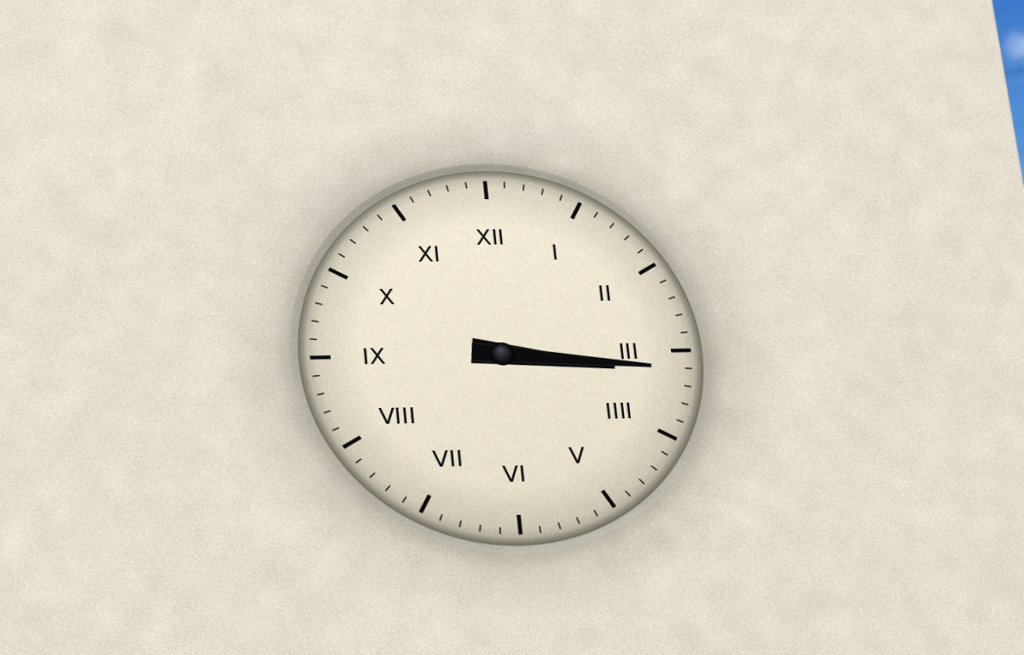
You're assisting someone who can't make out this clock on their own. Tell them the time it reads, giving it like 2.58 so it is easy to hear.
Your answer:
3.16
